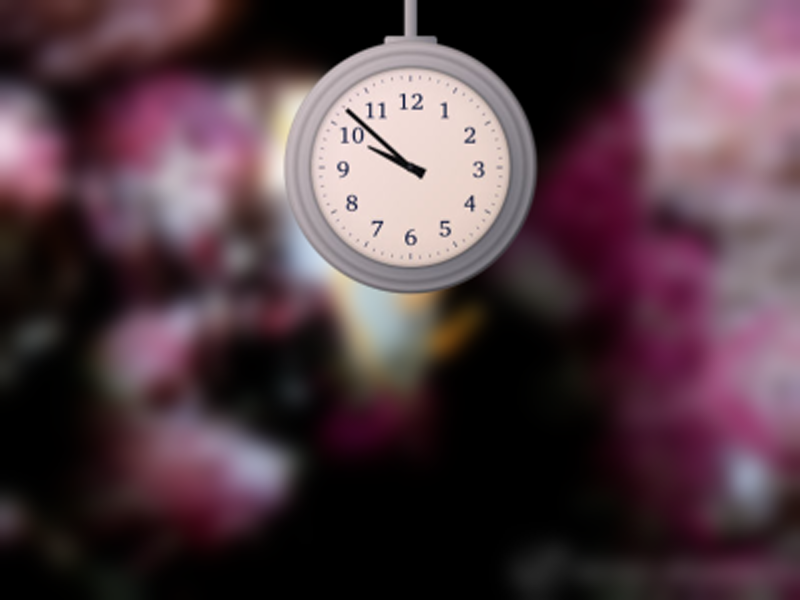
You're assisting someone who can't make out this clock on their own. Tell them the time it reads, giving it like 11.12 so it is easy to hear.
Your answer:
9.52
